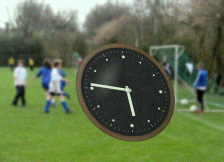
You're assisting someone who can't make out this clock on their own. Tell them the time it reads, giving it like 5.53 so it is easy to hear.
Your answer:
5.46
